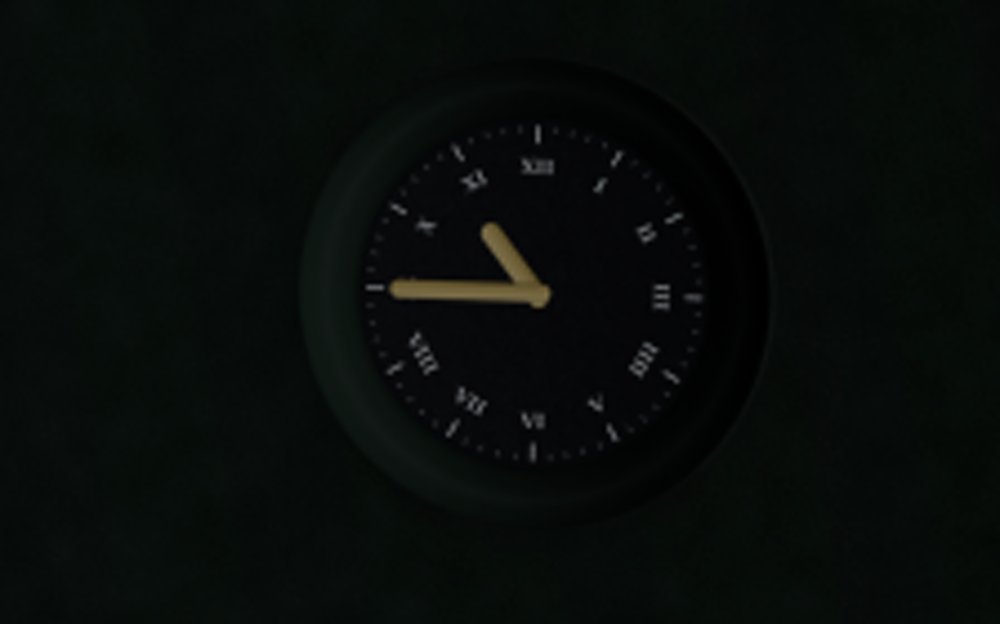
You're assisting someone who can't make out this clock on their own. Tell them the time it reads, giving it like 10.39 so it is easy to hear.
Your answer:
10.45
